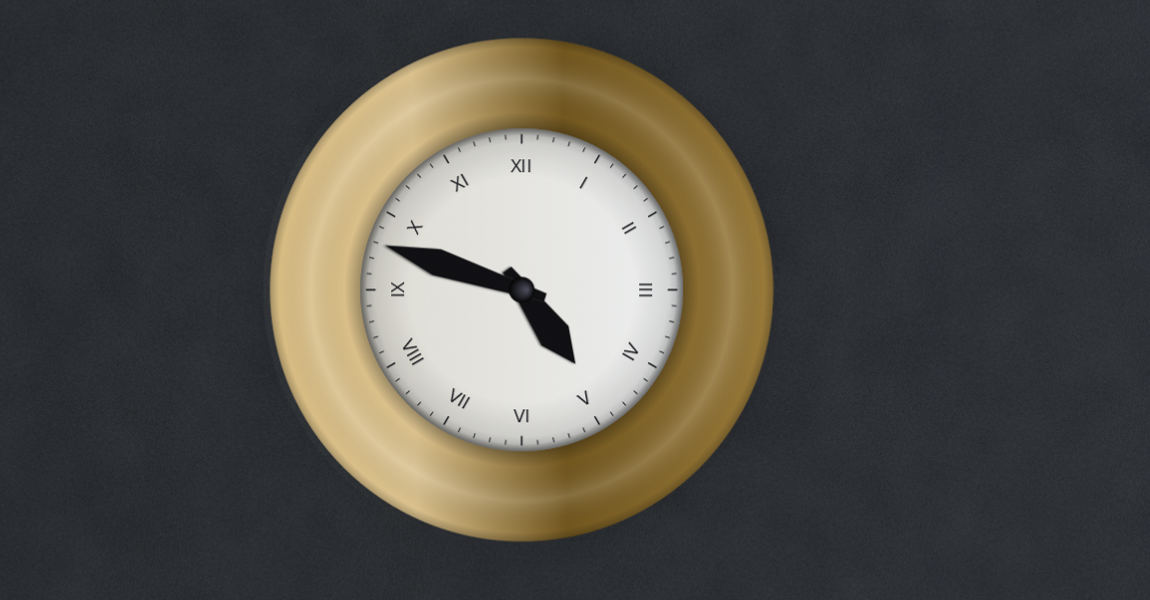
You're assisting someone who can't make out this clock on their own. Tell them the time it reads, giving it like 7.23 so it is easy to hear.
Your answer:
4.48
